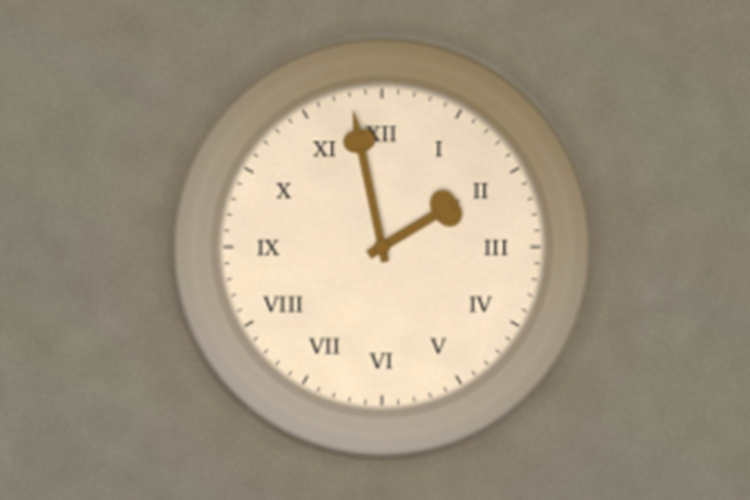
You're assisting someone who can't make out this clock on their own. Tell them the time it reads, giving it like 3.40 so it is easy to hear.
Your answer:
1.58
